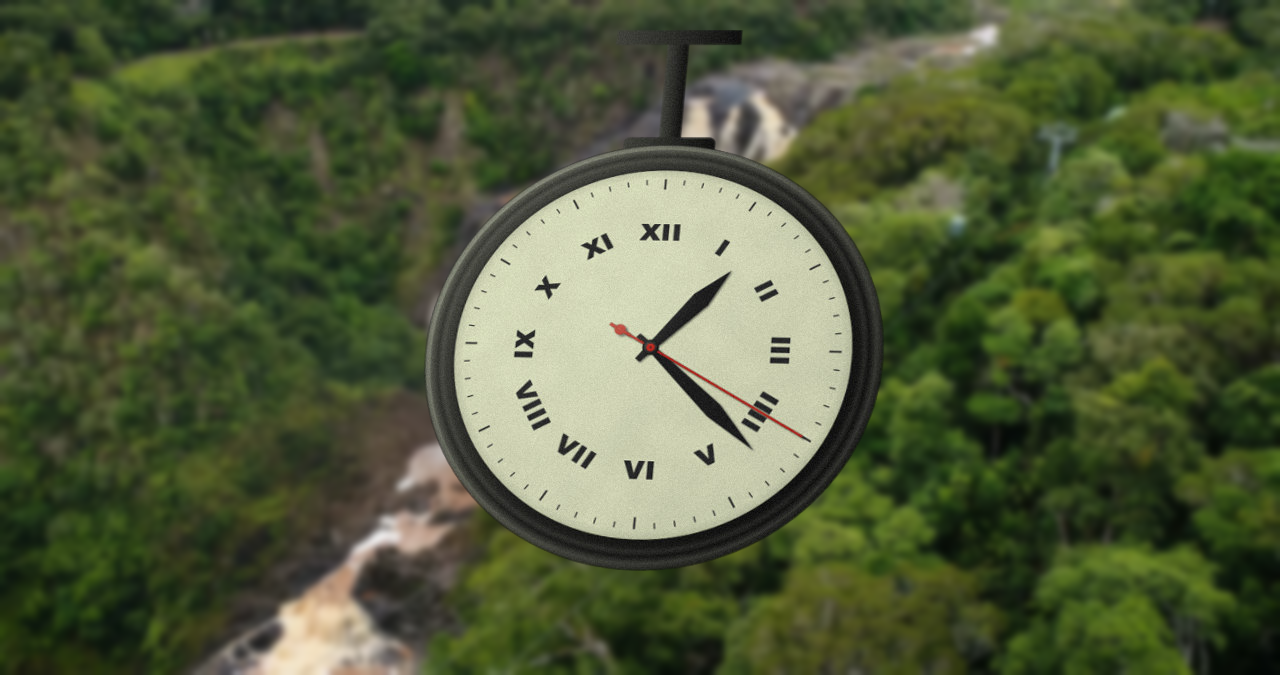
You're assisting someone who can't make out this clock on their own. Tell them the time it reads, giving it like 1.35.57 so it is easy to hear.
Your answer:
1.22.20
